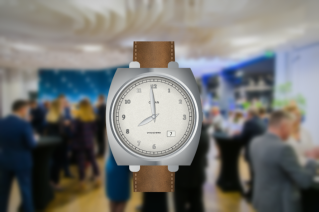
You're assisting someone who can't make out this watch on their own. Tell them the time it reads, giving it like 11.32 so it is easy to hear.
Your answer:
7.59
